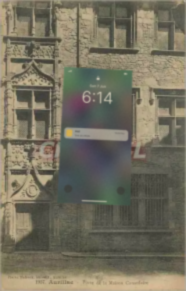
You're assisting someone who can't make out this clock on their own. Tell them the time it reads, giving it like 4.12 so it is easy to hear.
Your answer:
6.14
